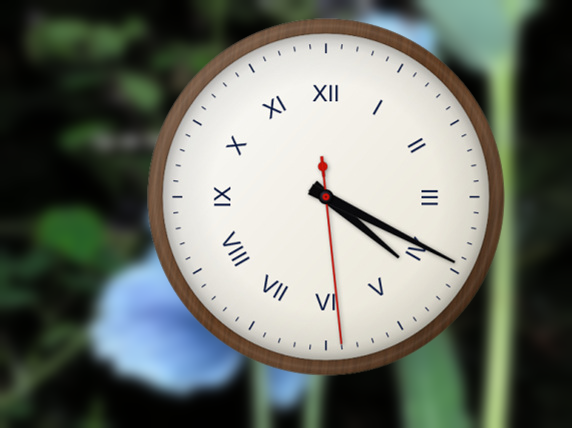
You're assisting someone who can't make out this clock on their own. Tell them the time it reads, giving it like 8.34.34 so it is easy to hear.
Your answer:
4.19.29
